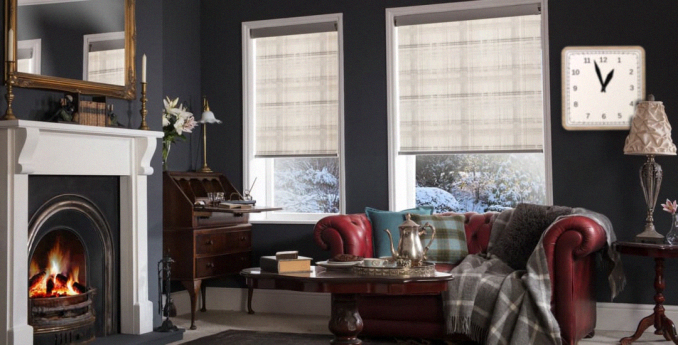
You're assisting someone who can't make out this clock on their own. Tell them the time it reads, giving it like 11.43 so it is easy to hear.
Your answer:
12.57
